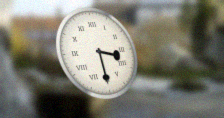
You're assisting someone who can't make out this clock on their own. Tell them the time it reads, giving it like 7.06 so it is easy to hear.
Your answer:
3.30
